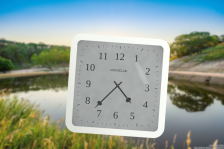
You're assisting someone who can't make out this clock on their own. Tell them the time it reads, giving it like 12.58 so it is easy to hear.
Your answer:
4.37
